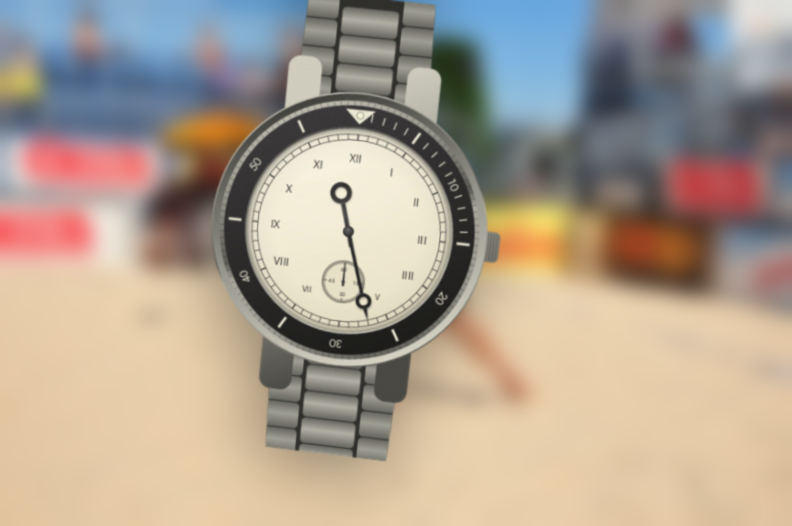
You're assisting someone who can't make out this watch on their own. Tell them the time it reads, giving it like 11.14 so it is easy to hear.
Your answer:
11.27
